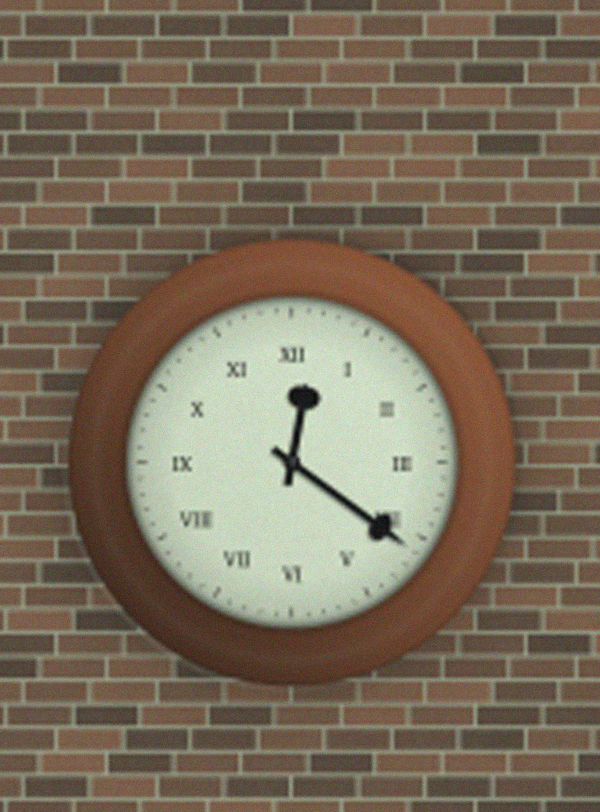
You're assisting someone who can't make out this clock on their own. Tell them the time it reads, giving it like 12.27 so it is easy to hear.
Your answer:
12.21
